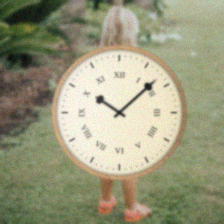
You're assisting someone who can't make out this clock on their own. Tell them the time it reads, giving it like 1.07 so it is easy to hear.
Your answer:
10.08
